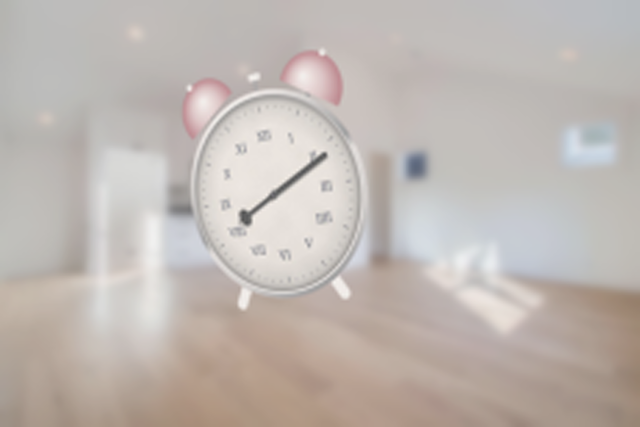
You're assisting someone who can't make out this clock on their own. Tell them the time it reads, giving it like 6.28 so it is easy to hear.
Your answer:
8.11
